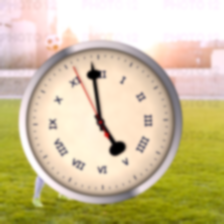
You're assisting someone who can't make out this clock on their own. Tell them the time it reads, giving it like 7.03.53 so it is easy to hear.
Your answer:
4.58.56
